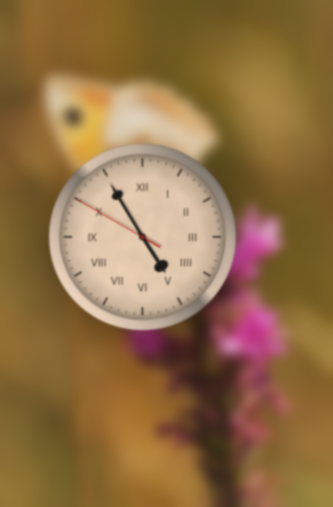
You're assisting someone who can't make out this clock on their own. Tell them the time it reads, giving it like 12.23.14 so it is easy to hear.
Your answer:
4.54.50
